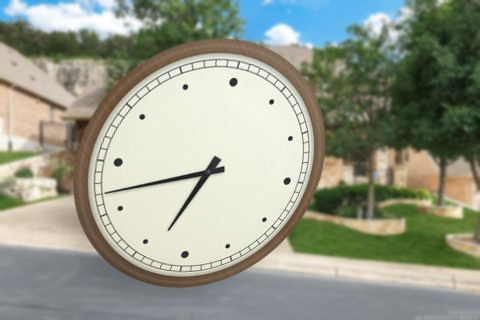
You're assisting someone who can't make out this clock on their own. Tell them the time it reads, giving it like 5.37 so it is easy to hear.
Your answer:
6.42
